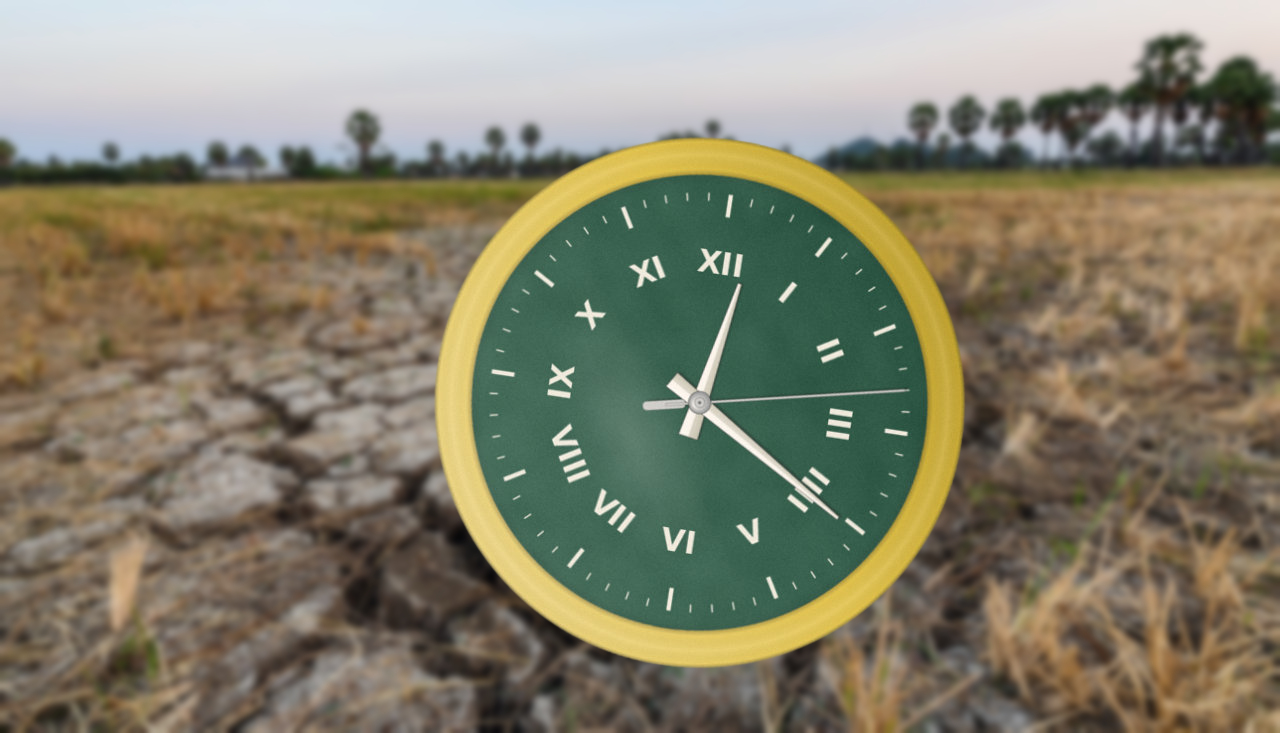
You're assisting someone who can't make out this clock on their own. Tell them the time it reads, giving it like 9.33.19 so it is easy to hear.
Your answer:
12.20.13
